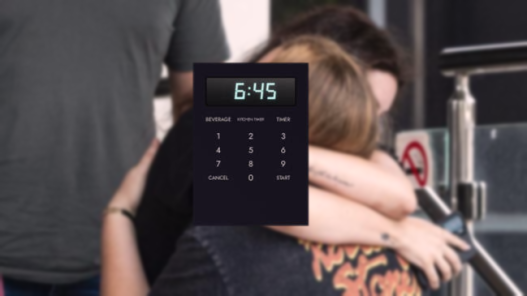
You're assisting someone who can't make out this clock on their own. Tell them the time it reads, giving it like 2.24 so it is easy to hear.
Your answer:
6.45
